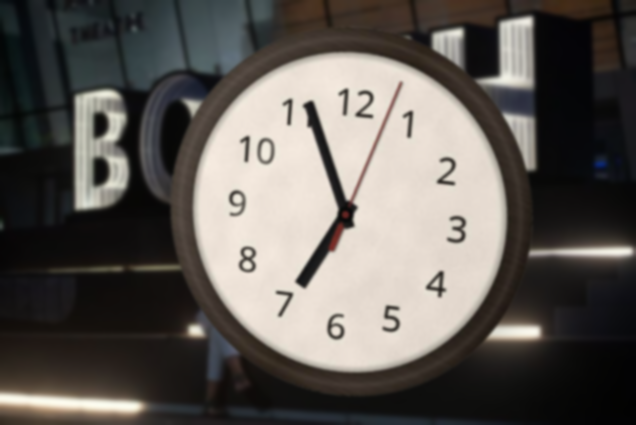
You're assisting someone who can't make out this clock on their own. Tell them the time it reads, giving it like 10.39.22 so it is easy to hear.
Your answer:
6.56.03
